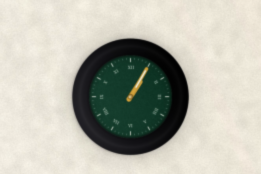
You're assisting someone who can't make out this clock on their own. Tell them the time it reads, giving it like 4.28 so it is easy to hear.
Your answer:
1.05
